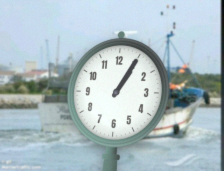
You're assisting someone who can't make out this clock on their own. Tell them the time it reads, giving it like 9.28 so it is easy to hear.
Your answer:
1.05
